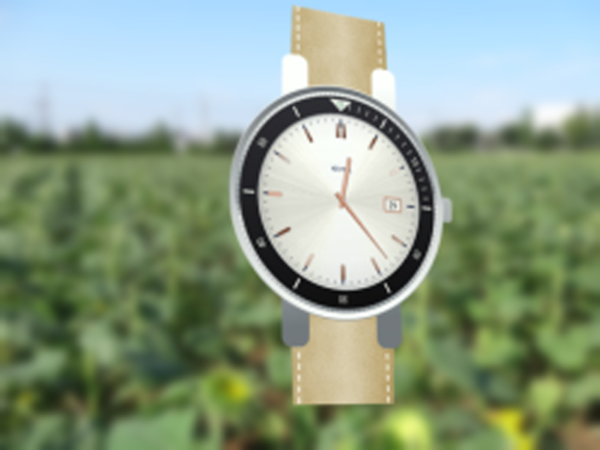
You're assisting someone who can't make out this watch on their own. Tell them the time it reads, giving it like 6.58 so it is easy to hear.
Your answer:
12.23
